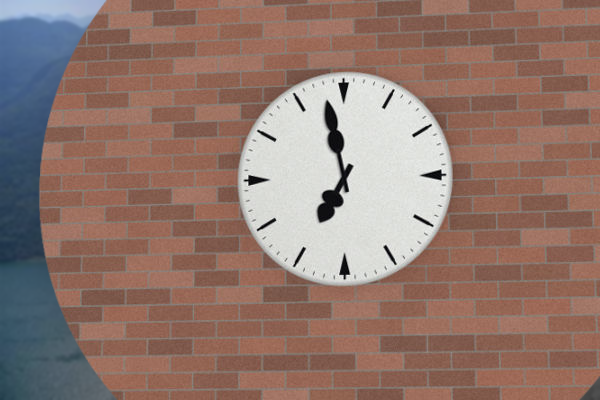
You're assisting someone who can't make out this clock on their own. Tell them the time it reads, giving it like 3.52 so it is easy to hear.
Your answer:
6.58
